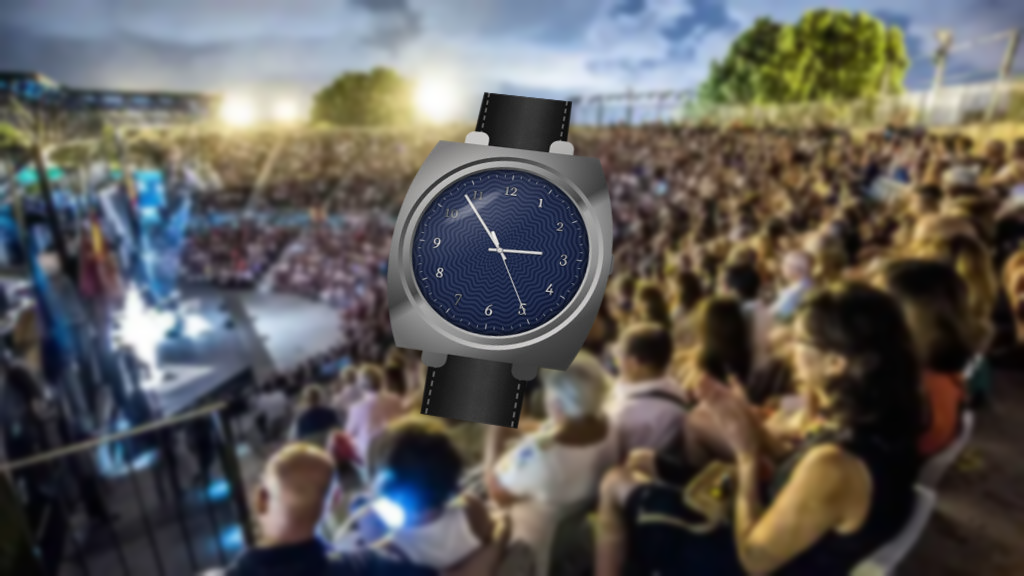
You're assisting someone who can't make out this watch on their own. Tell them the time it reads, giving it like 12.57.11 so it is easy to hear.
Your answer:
2.53.25
